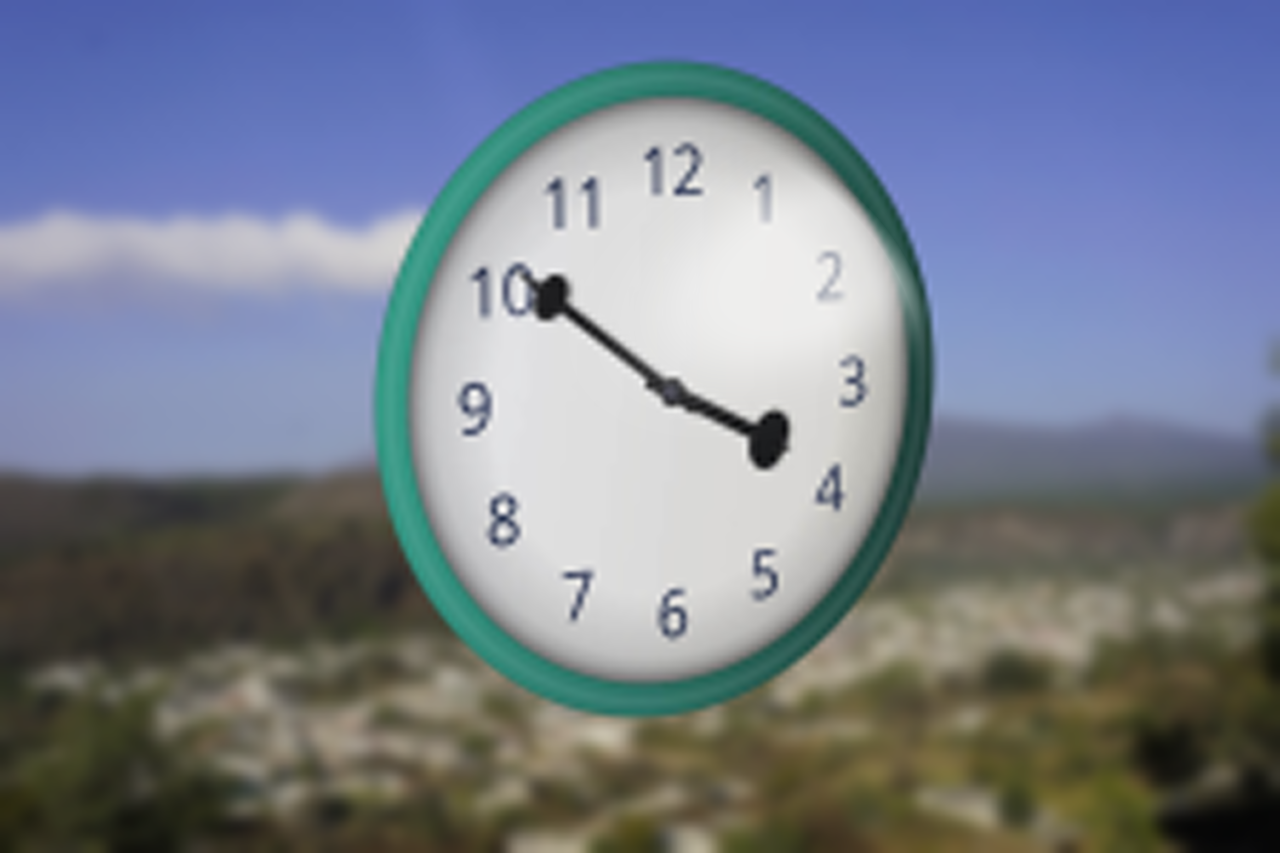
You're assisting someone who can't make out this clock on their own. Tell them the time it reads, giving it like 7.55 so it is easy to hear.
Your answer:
3.51
